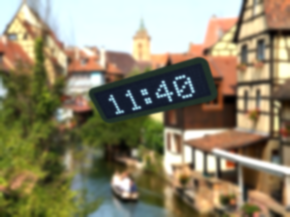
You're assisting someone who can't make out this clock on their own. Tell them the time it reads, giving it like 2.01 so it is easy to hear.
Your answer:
11.40
